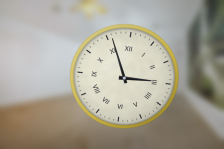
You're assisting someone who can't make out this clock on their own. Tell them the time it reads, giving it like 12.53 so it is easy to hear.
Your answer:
2.56
